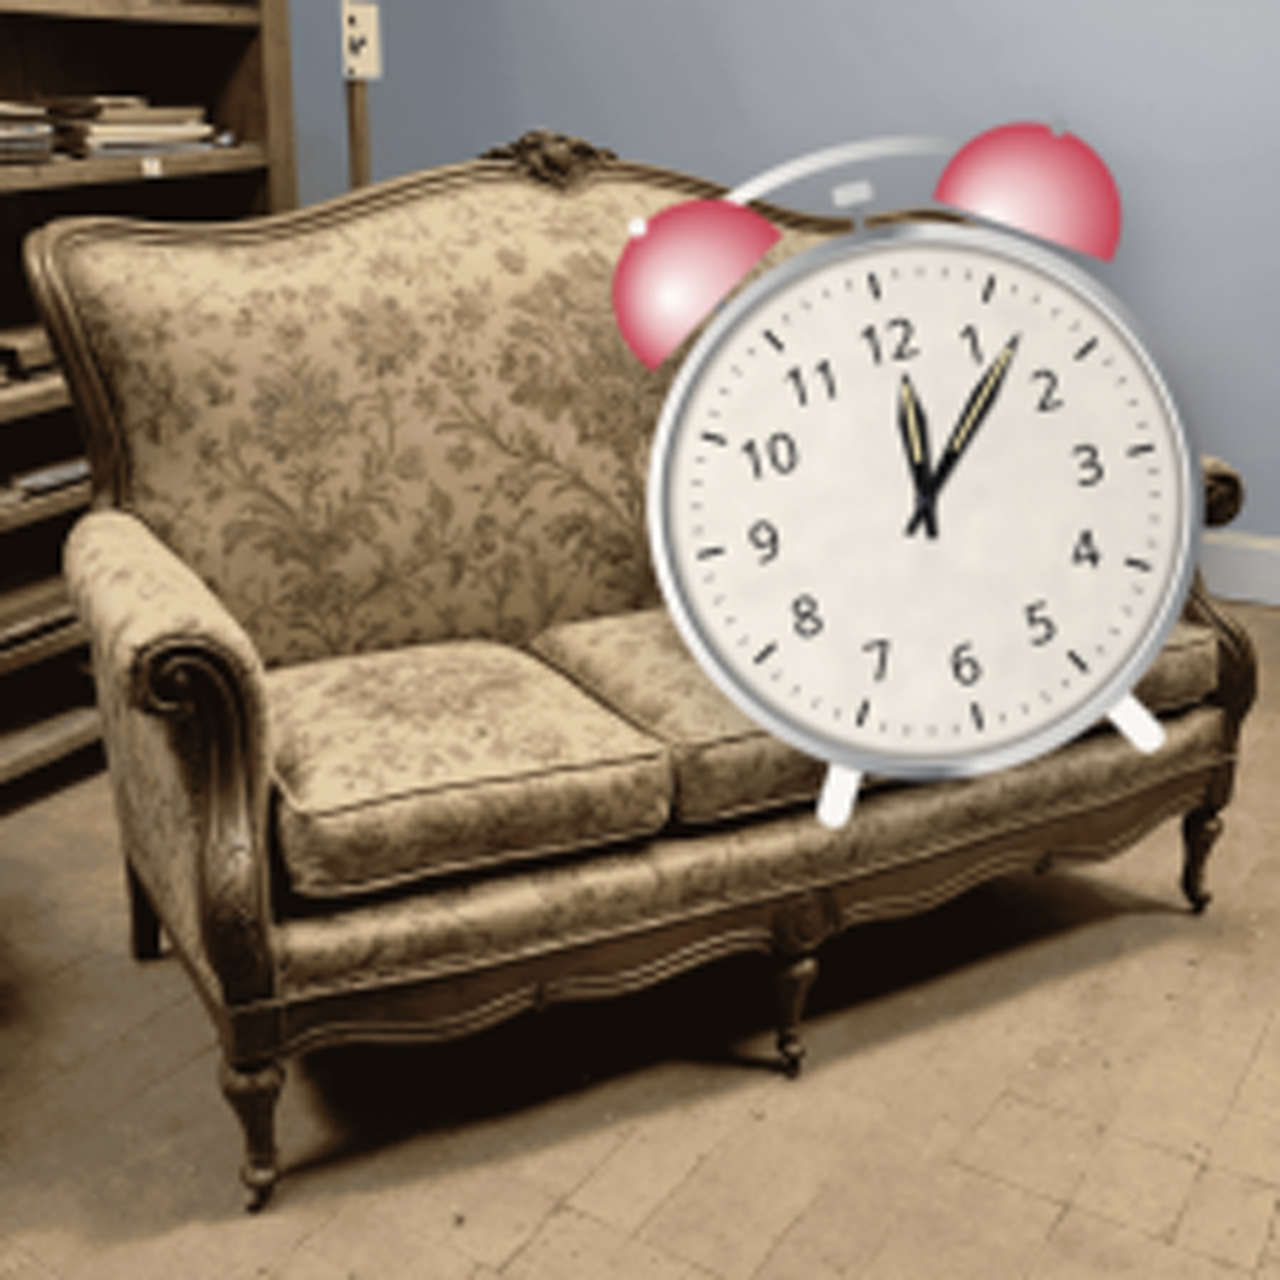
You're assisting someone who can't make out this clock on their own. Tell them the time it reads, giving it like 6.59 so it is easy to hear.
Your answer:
12.07
